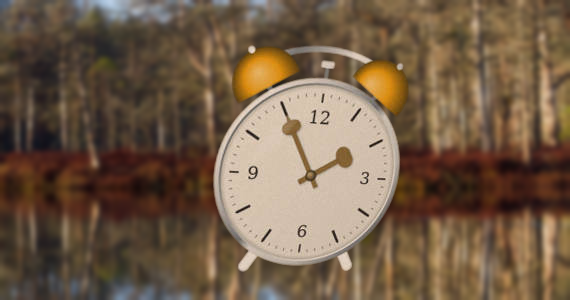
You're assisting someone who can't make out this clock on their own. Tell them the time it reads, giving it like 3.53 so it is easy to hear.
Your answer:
1.55
